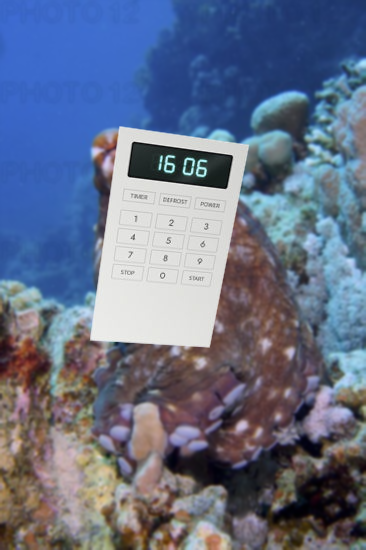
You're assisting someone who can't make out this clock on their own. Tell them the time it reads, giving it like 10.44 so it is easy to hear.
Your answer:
16.06
